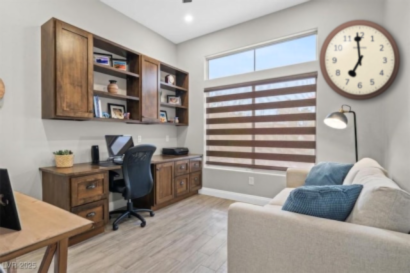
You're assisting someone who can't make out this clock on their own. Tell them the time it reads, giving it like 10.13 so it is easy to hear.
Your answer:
6.59
